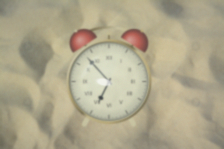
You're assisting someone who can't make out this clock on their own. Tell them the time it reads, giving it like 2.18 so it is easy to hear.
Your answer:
6.53
